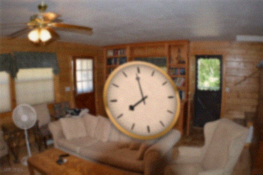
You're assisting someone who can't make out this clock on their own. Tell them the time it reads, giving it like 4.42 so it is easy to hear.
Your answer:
7.59
